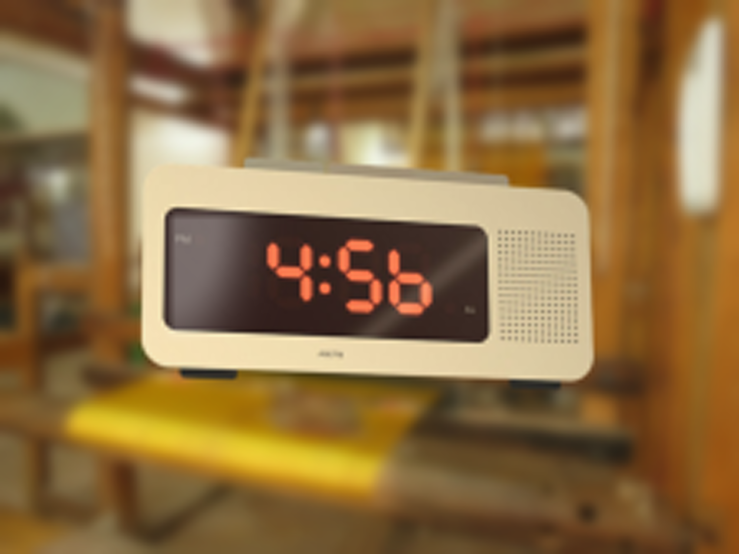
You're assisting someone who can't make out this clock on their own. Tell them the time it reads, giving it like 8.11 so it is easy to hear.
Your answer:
4.56
